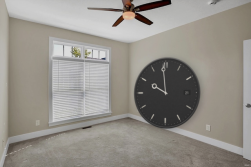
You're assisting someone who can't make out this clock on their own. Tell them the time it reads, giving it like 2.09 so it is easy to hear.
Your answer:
9.59
